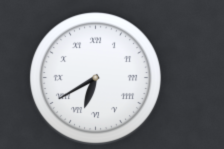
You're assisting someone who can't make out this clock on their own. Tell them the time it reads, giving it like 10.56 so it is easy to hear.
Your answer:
6.40
